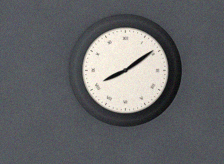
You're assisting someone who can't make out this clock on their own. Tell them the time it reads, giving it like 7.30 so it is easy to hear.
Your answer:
8.09
